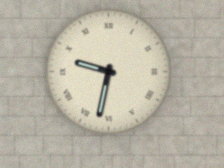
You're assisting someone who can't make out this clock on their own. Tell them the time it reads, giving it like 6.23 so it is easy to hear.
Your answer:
9.32
